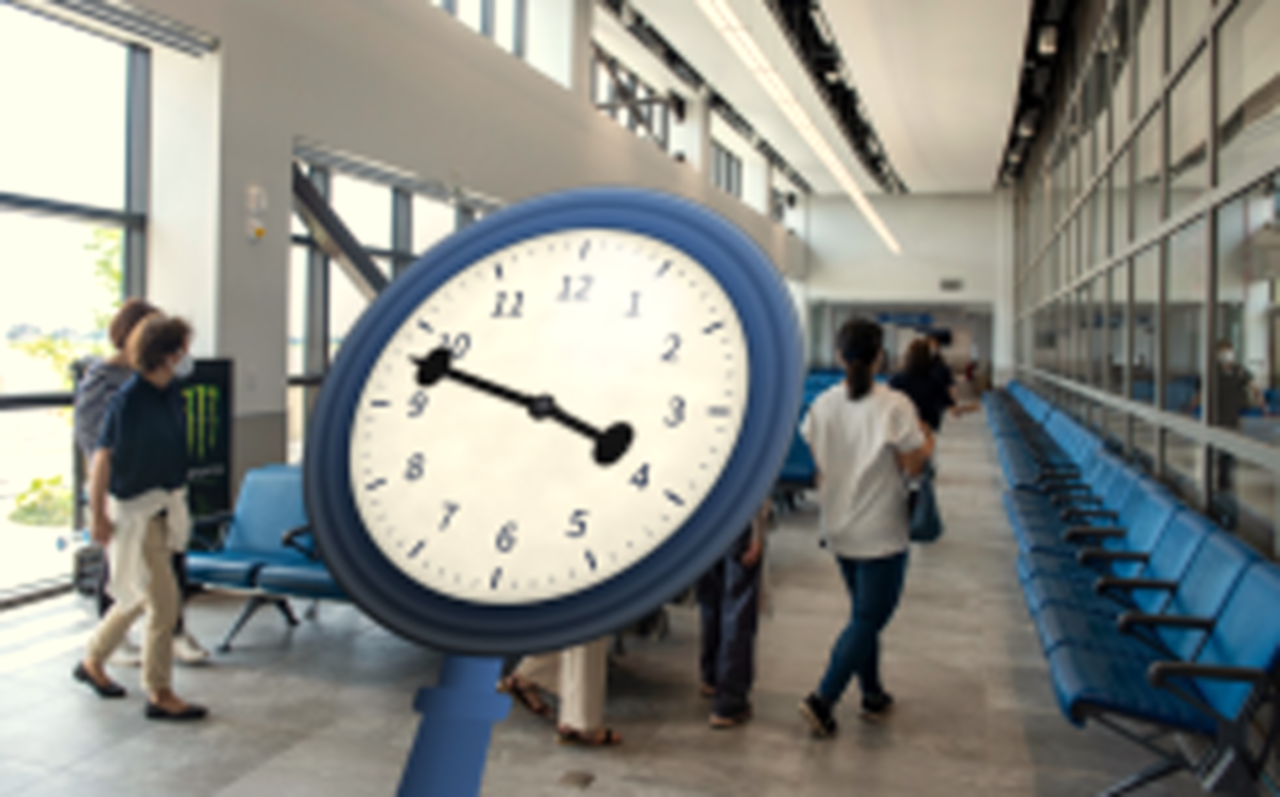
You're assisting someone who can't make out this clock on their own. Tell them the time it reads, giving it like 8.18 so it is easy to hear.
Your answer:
3.48
